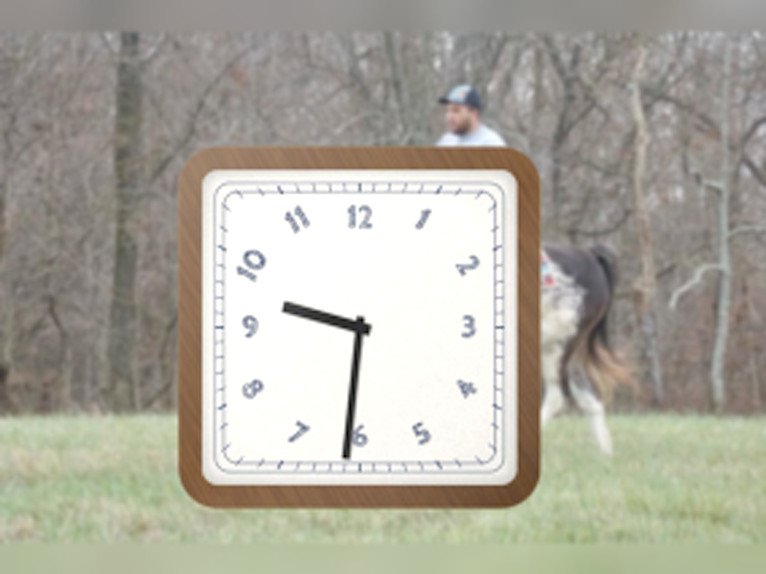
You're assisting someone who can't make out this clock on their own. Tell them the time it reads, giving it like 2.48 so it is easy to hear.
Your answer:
9.31
